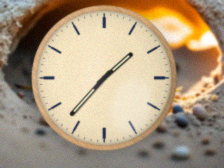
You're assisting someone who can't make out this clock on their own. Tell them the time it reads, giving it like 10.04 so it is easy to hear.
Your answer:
1.37
